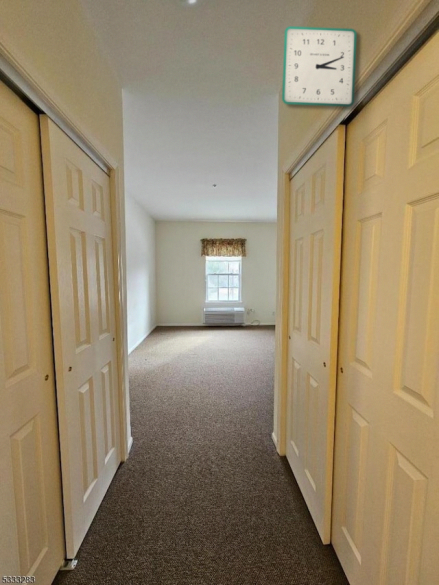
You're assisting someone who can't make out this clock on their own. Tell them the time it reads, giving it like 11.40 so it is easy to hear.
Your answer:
3.11
